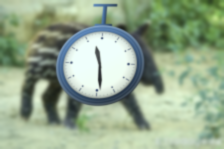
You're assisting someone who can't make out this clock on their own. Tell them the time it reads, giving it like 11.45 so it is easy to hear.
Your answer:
11.29
